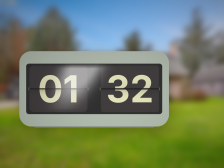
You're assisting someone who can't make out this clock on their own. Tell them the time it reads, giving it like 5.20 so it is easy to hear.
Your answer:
1.32
